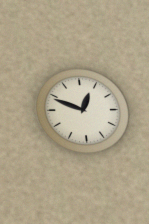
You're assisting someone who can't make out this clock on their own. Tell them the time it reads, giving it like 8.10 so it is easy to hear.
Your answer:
12.49
